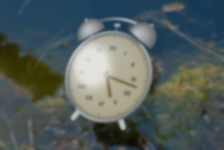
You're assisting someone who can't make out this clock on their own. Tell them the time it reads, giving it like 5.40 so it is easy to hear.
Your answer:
5.17
